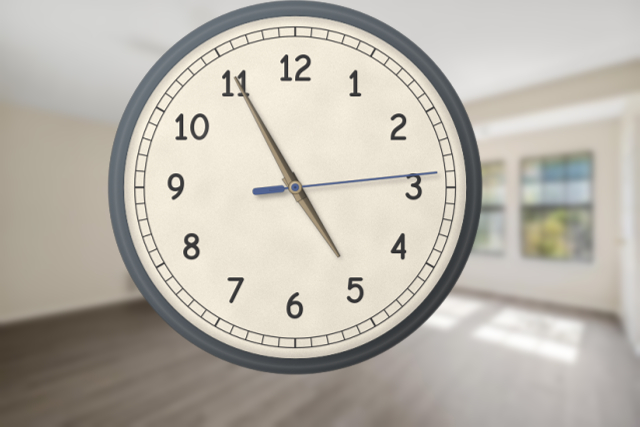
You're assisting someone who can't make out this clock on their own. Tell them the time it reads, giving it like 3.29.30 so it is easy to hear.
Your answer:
4.55.14
